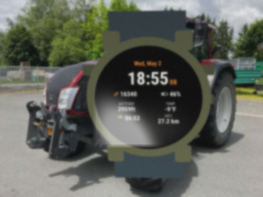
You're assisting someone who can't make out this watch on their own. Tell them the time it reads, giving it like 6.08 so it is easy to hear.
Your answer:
18.55
